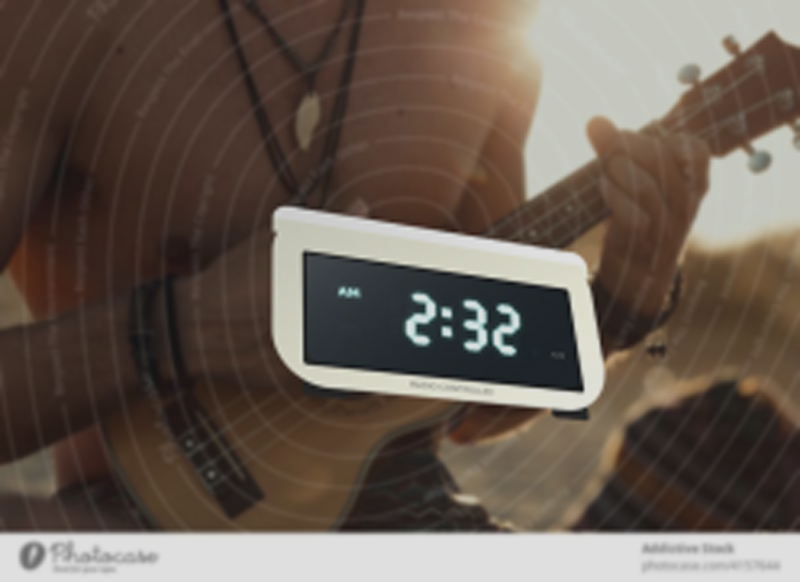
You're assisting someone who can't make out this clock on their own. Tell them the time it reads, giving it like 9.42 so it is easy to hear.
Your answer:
2.32
